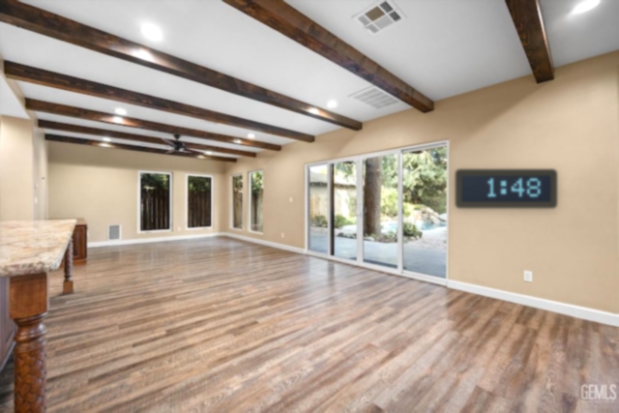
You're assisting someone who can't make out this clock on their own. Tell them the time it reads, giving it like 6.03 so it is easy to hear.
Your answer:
1.48
